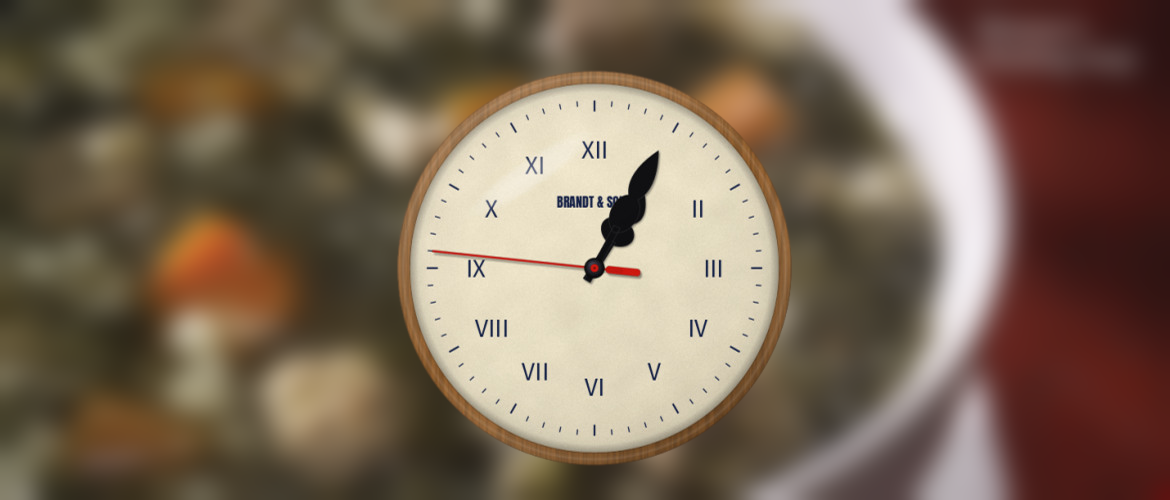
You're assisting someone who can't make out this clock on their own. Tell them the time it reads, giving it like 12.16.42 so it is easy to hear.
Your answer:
1.04.46
